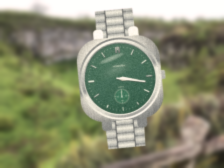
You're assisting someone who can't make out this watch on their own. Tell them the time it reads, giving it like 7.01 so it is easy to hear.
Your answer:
3.17
